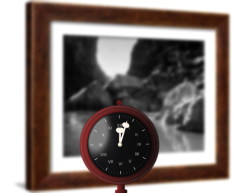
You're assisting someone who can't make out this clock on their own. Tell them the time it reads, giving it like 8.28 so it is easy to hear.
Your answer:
12.03
